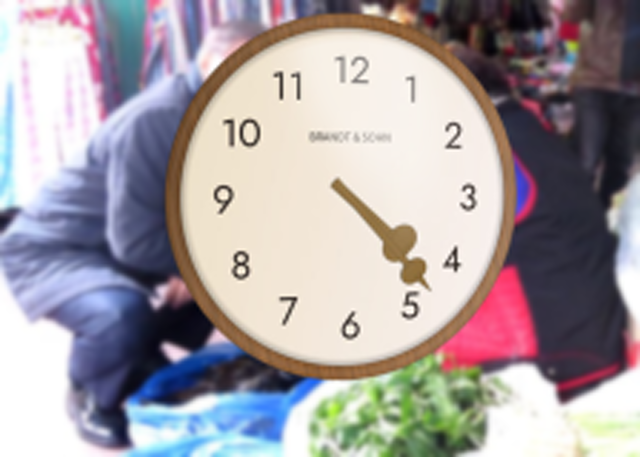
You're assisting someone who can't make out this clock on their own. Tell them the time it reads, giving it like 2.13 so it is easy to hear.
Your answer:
4.23
